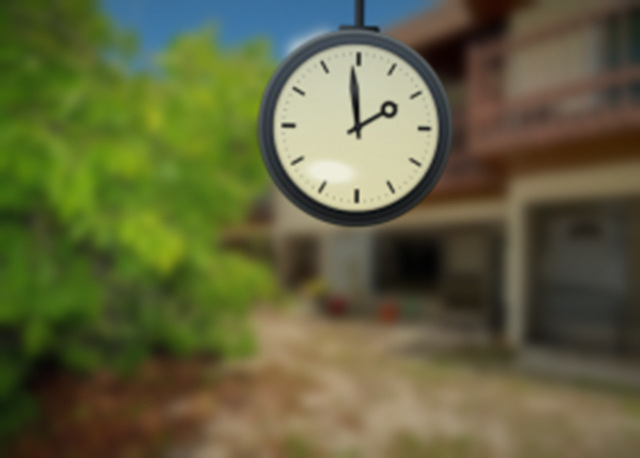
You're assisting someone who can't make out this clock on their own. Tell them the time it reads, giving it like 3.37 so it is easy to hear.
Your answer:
1.59
